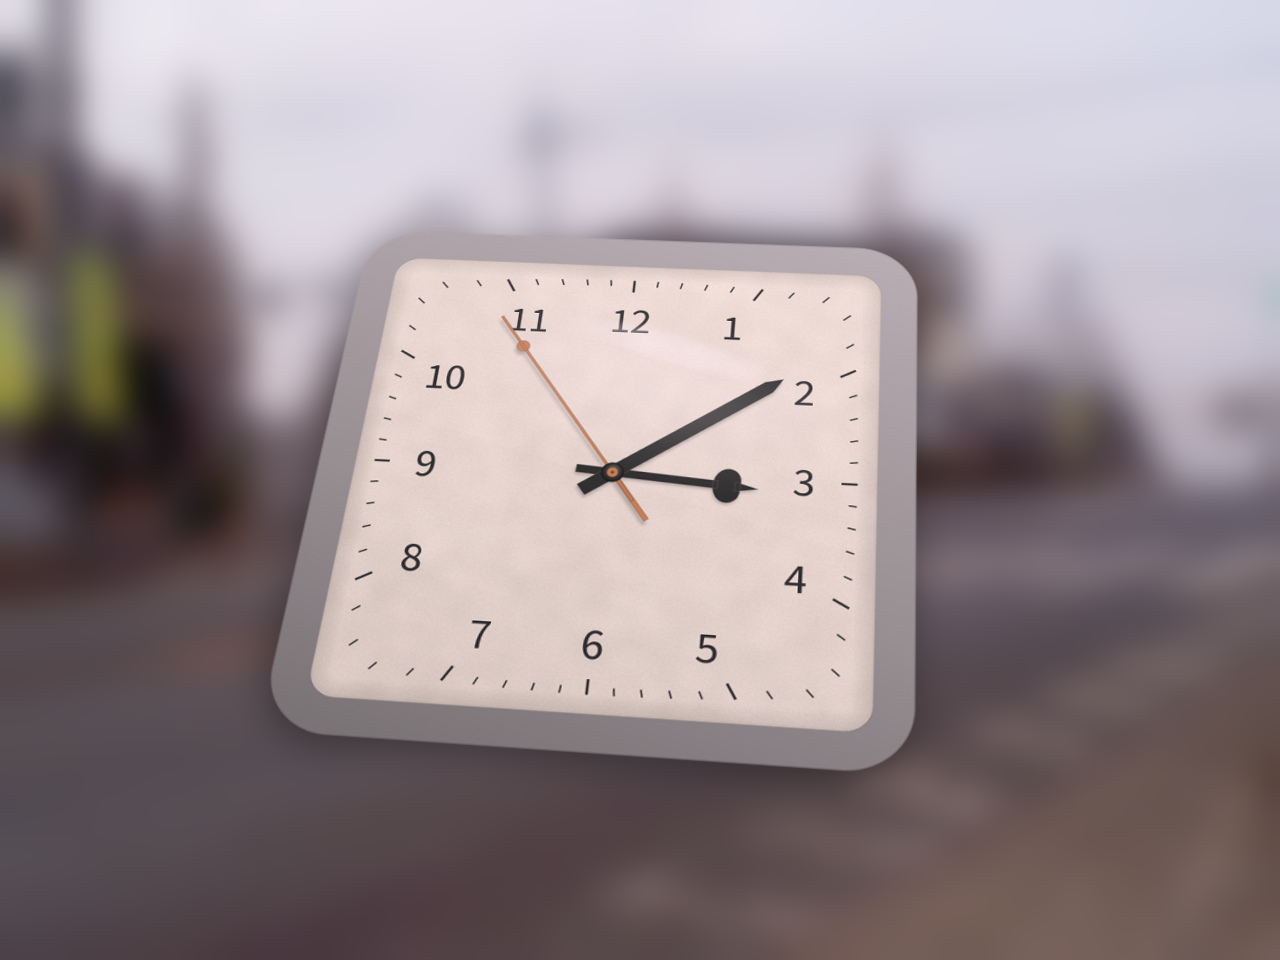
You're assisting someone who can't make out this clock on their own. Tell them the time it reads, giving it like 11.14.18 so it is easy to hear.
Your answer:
3.08.54
